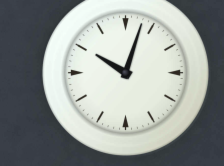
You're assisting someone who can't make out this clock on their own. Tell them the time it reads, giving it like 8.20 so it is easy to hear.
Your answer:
10.03
